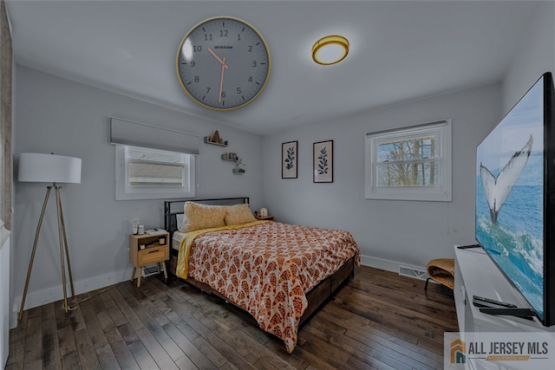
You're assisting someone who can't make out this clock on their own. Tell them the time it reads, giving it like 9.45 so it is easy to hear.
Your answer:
10.31
